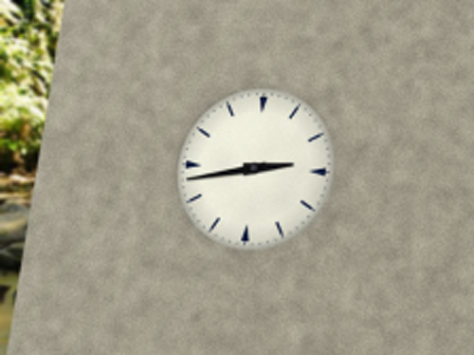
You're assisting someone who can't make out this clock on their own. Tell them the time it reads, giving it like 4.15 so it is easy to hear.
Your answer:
2.43
